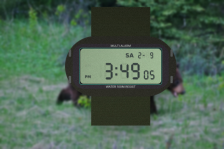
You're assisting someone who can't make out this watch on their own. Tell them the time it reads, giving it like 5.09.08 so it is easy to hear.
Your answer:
3.49.05
